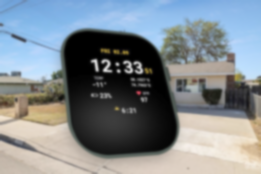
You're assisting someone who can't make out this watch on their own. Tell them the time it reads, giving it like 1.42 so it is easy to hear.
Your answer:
12.33
